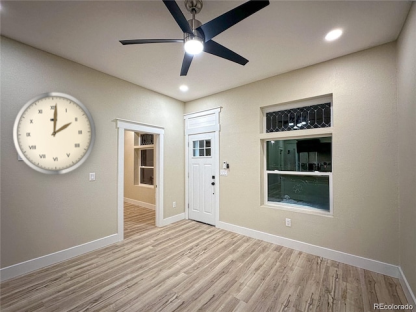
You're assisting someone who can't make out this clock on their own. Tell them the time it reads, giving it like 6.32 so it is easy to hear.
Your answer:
2.01
